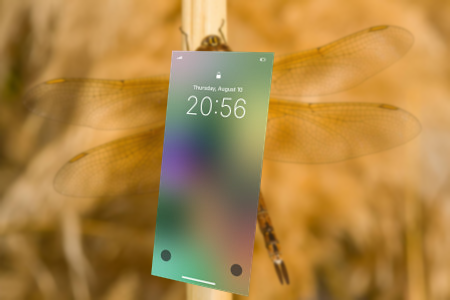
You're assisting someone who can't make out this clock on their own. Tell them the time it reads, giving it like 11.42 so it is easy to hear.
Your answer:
20.56
